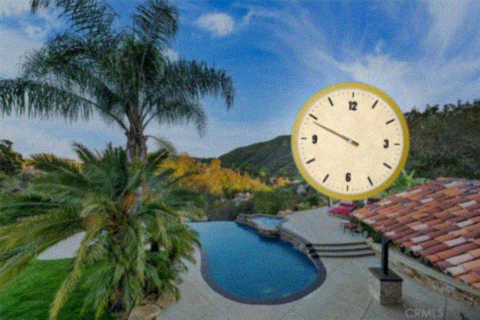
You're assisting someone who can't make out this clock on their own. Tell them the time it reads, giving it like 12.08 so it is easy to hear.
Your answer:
9.49
